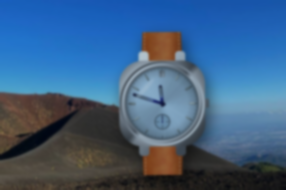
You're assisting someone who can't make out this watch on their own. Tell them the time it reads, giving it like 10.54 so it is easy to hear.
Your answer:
11.48
